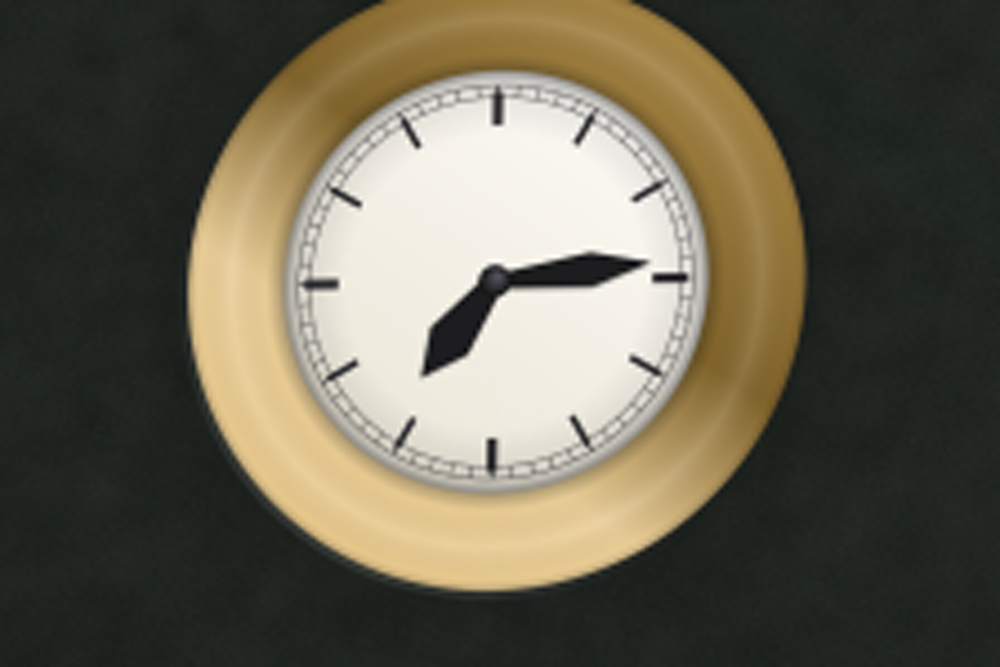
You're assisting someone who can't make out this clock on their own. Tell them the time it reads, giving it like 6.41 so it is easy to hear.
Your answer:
7.14
